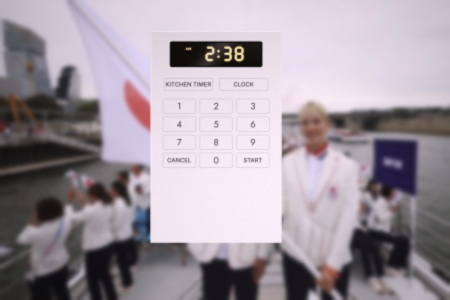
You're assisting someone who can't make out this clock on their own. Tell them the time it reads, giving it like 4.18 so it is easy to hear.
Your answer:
2.38
